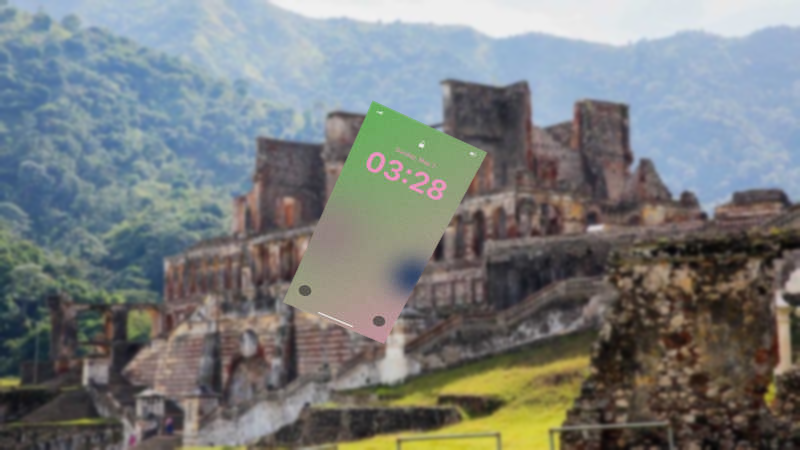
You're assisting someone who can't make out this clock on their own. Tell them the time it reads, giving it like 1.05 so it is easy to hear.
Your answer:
3.28
